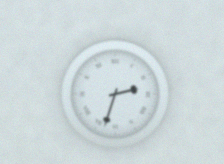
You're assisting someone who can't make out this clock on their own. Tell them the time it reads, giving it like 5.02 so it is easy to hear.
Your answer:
2.33
